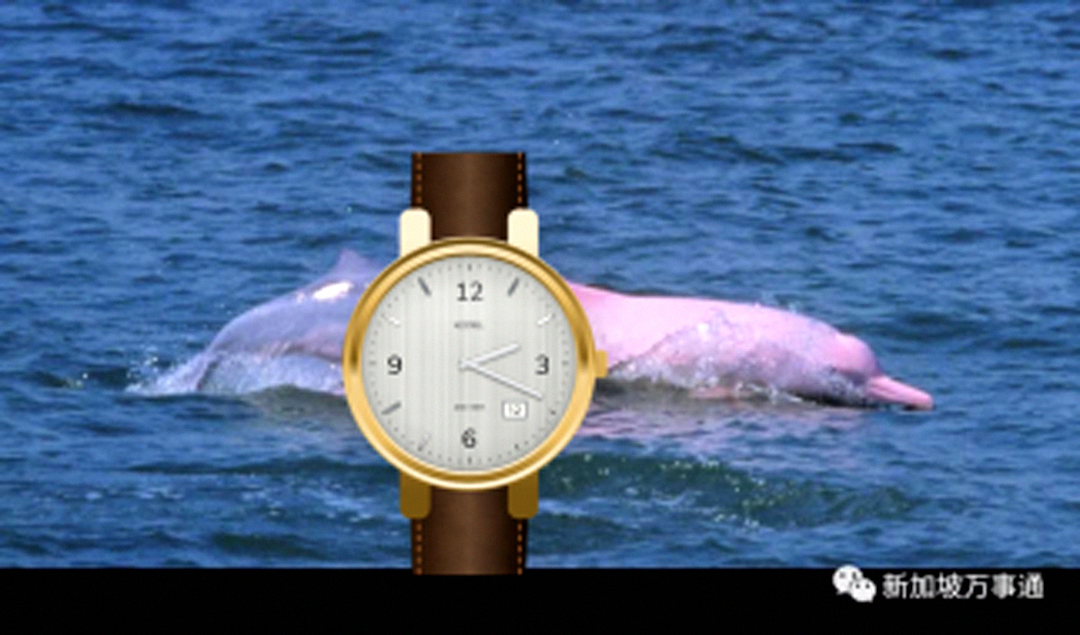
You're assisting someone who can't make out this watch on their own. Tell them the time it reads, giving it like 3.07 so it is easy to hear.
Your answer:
2.19
